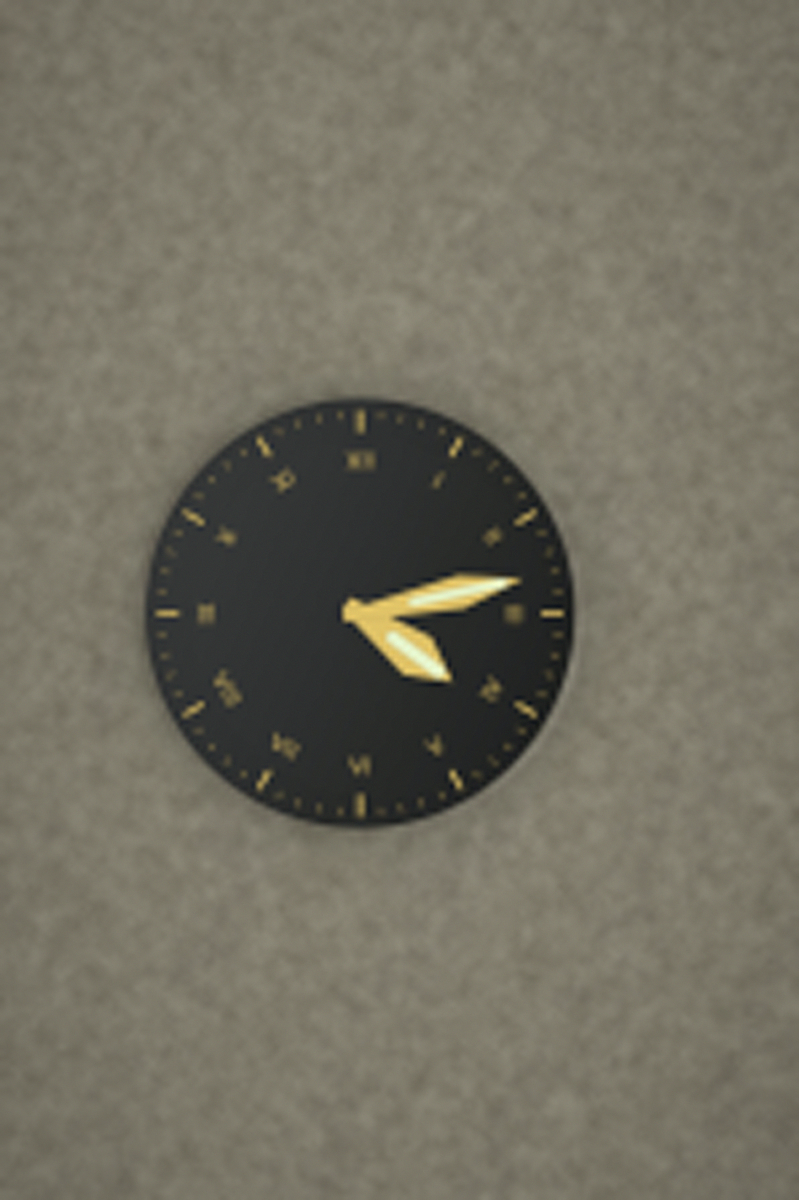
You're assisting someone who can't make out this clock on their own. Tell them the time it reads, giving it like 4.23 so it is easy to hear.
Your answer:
4.13
